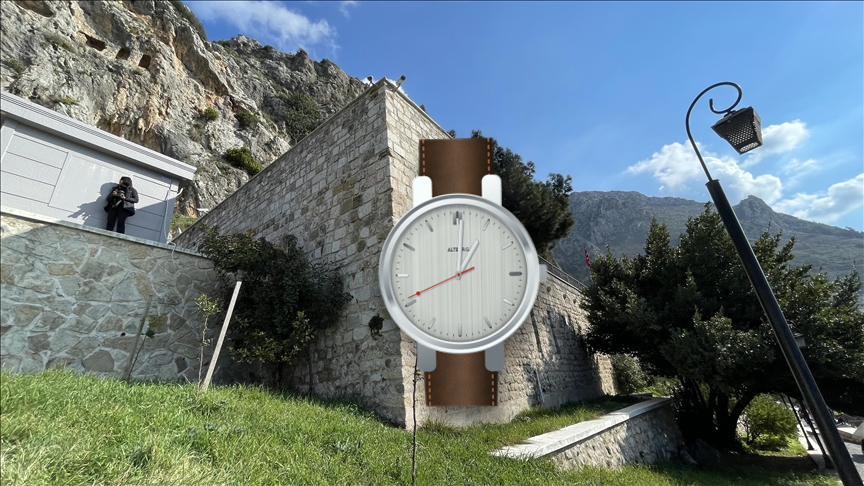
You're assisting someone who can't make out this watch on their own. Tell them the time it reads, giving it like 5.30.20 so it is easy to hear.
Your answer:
1.00.41
